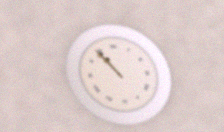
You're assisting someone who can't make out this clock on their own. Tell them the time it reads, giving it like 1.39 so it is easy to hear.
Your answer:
10.54
